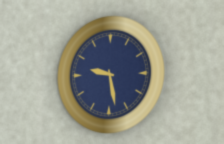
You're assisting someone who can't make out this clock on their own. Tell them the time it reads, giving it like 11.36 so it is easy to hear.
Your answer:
9.28
